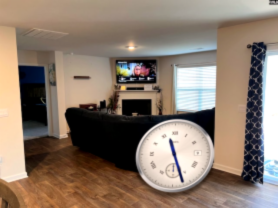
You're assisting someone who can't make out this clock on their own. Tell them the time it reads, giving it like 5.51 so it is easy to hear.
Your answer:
11.27
